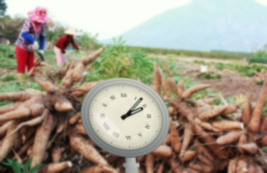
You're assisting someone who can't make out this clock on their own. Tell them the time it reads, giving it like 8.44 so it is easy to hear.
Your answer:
2.07
